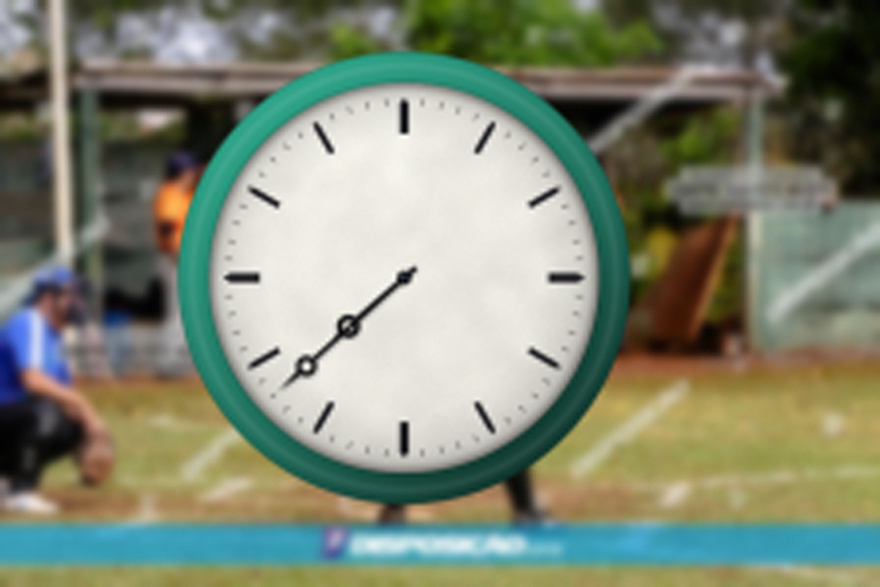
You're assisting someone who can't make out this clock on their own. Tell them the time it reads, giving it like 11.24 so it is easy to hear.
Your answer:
7.38
